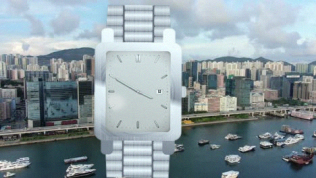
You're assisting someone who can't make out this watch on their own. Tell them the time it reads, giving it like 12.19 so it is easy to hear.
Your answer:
3.50
